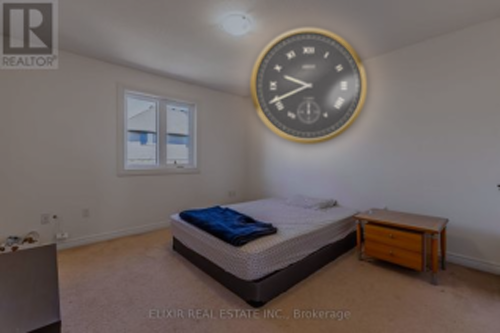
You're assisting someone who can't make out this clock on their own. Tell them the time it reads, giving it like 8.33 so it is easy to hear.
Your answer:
9.41
